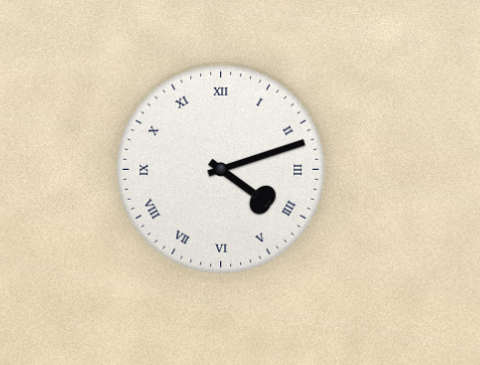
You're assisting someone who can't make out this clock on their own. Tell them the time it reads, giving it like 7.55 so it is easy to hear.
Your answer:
4.12
